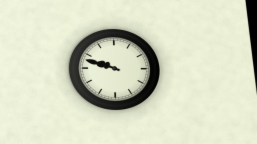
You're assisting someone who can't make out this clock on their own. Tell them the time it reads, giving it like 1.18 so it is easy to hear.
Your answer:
9.48
